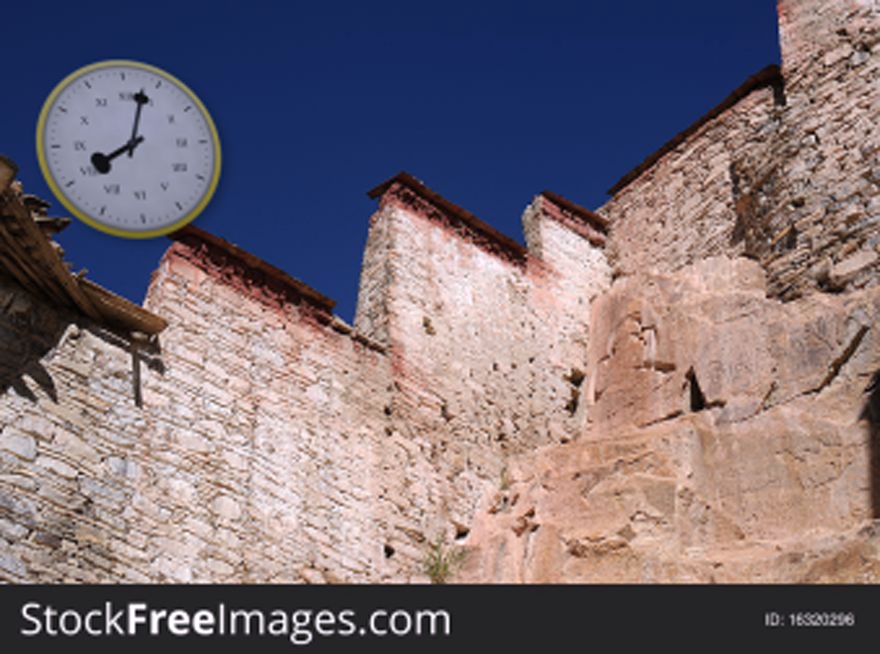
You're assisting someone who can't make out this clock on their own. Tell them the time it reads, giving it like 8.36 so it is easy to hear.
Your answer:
8.03
